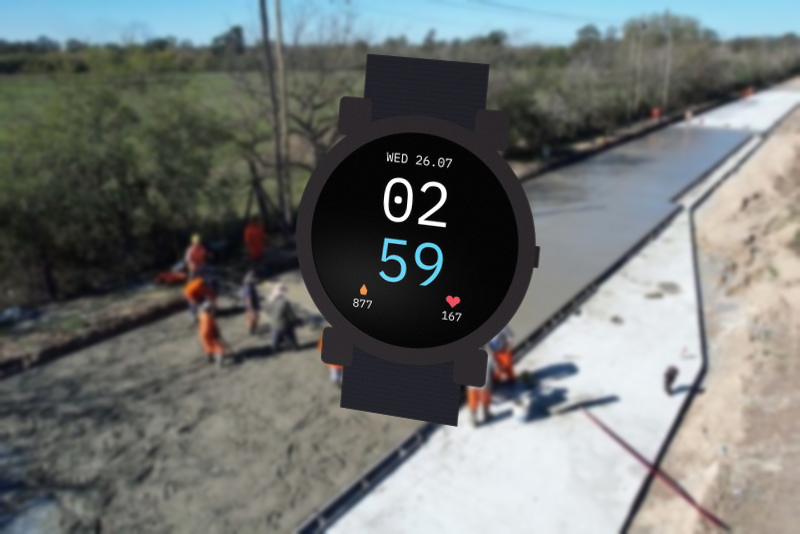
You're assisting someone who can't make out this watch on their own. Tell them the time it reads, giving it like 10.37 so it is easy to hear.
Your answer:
2.59
